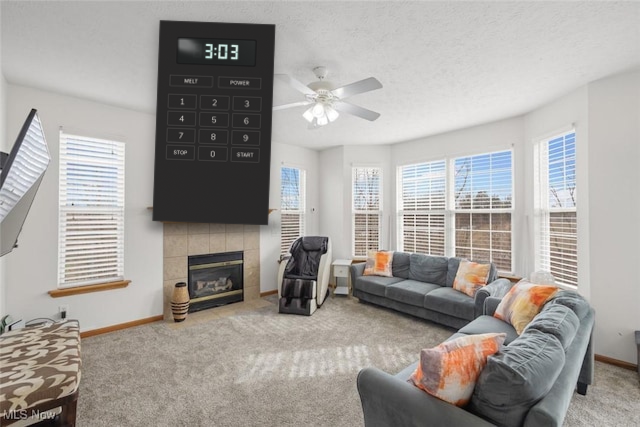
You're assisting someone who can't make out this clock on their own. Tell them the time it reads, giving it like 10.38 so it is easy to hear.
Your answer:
3.03
